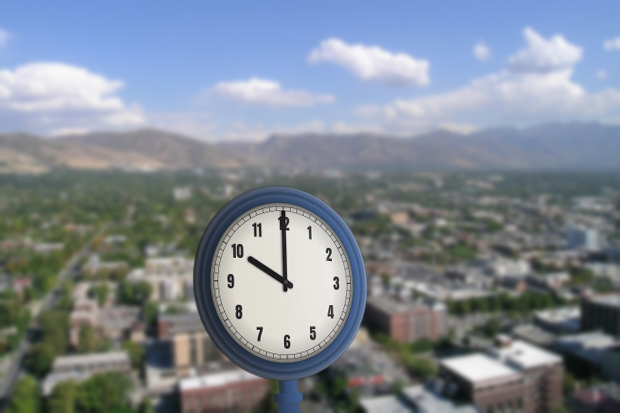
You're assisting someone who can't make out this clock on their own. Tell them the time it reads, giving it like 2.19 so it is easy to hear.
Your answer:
10.00
